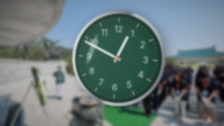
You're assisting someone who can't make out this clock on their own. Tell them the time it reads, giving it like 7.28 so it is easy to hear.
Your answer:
12.49
